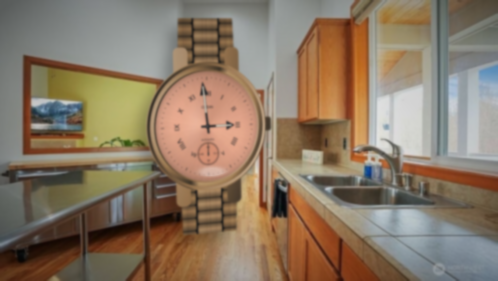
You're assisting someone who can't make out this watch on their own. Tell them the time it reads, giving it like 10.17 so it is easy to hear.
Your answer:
2.59
